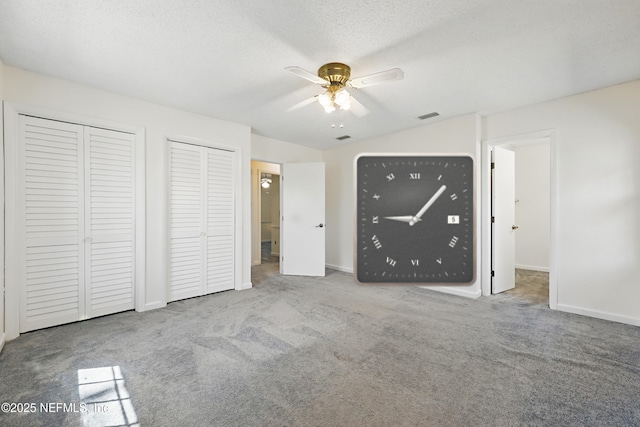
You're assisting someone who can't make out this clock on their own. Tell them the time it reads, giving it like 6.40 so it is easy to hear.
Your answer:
9.07
